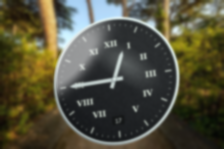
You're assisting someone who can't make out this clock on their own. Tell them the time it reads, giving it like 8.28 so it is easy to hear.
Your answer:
12.45
